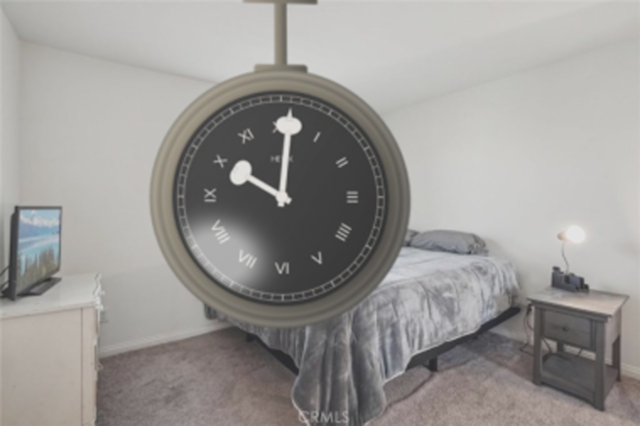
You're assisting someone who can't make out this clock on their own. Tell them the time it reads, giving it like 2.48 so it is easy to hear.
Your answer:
10.01
